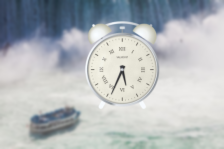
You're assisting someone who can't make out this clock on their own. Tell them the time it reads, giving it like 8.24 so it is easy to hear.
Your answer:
5.34
